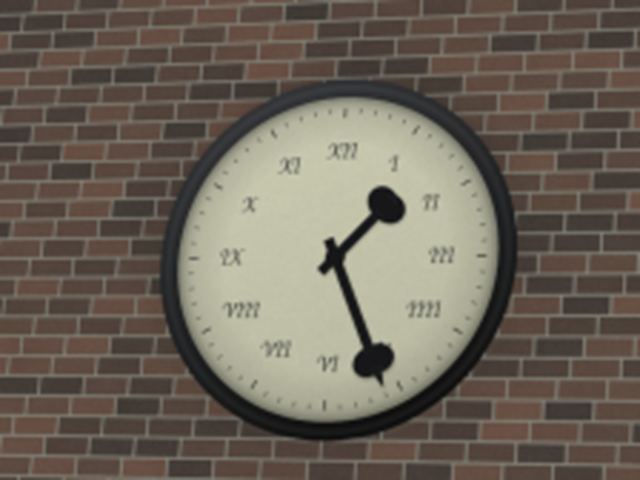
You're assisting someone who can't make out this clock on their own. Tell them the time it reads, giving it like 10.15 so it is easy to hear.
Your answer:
1.26
